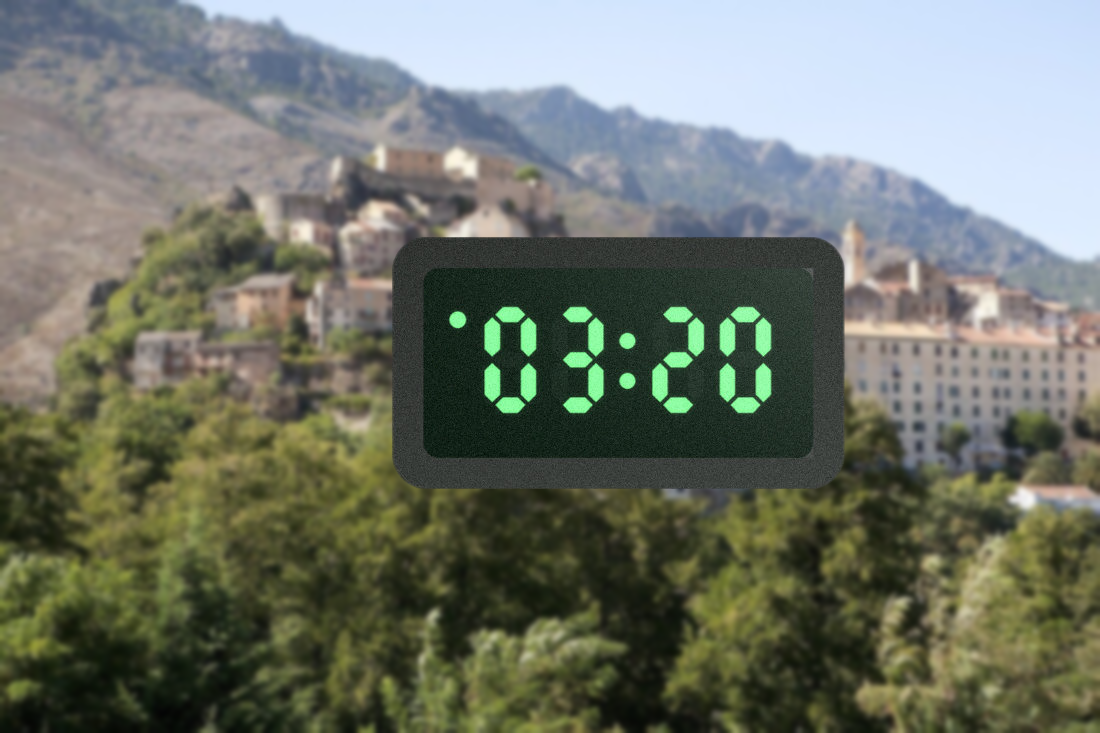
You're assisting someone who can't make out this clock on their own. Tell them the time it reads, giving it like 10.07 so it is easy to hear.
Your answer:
3.20
